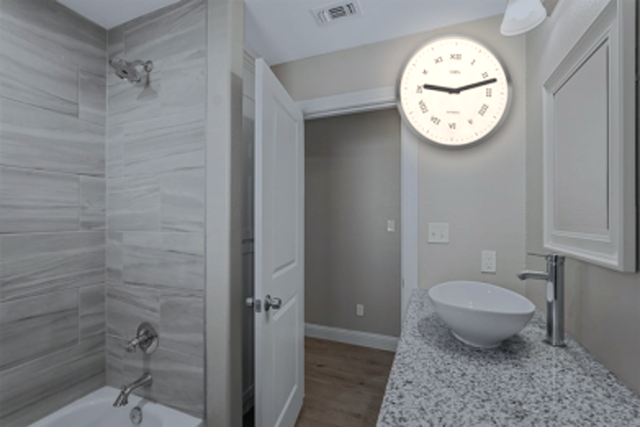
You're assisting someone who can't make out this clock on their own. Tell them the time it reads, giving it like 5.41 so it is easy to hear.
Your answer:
9.12
